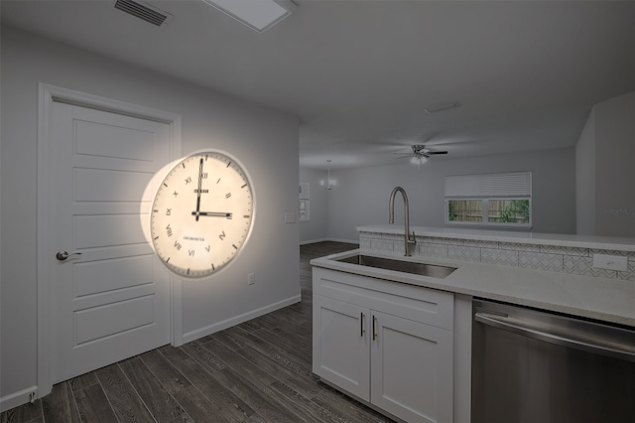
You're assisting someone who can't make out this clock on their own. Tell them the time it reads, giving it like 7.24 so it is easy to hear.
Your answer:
2.59
